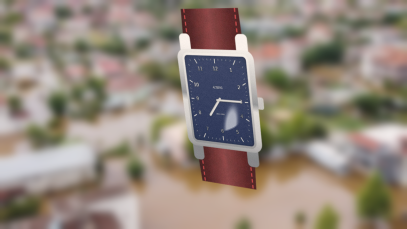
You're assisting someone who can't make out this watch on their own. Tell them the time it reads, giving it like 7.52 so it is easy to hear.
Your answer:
7.15
